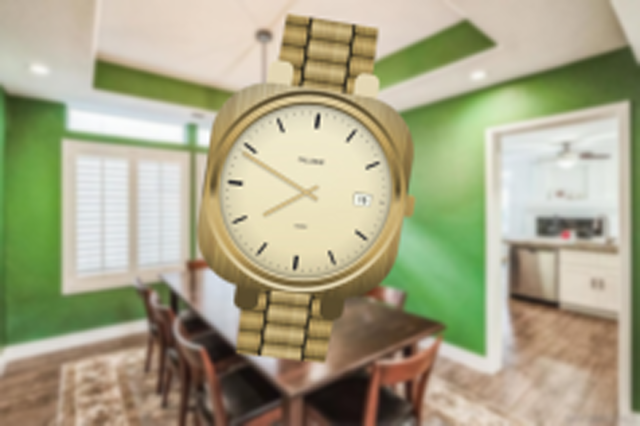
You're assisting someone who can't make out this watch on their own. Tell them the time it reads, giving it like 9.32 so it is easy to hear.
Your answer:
7.49
